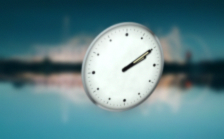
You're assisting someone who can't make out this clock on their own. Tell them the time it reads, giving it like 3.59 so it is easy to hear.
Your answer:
2.10
